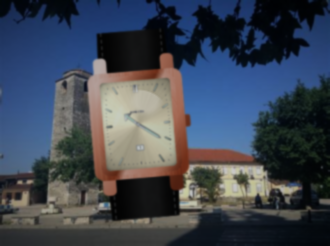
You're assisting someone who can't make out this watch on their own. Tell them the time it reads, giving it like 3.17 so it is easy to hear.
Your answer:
10.21
